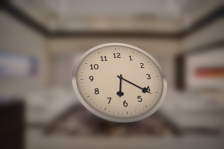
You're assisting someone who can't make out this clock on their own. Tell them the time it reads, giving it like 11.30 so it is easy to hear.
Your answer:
6.21
